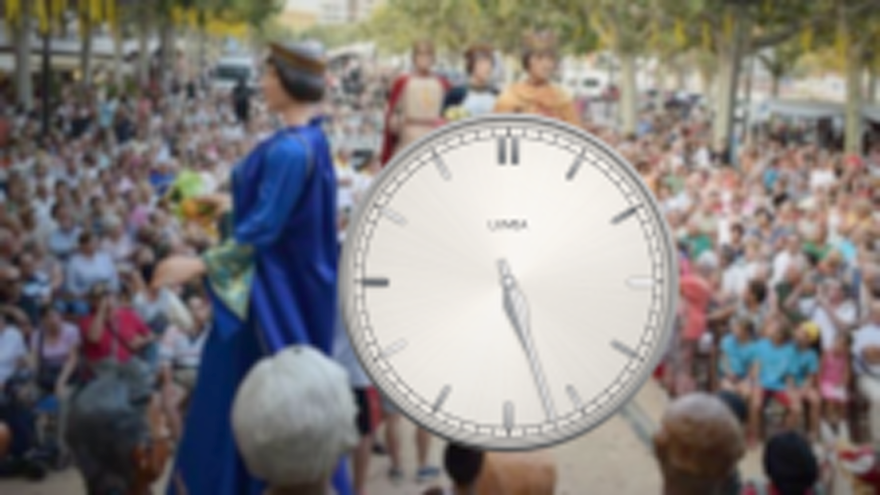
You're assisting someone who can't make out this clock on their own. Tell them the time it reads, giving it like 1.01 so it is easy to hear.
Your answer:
5.27
